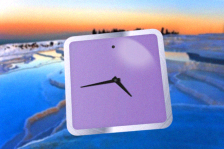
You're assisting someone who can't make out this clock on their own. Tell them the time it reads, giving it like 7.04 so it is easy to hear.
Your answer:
4.44
